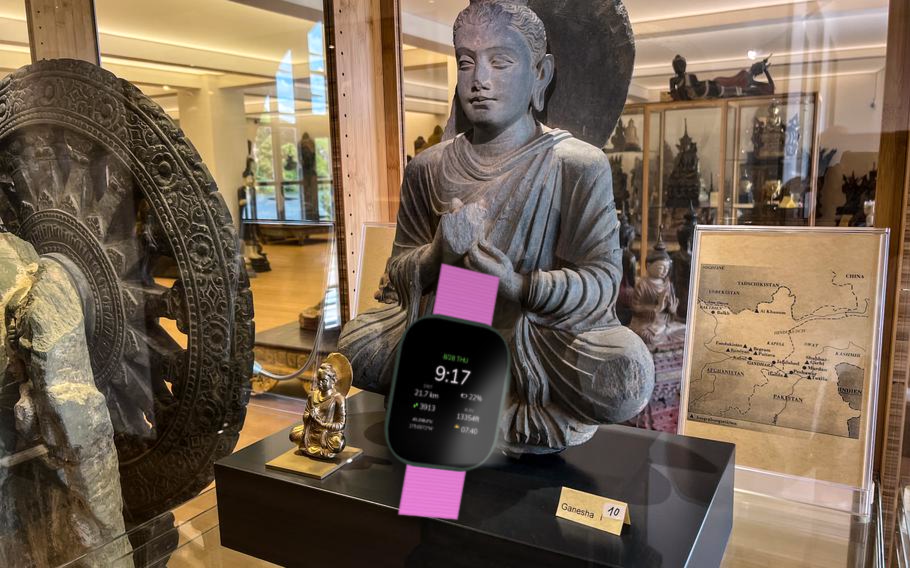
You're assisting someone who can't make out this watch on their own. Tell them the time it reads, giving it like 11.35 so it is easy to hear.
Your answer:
9.17
